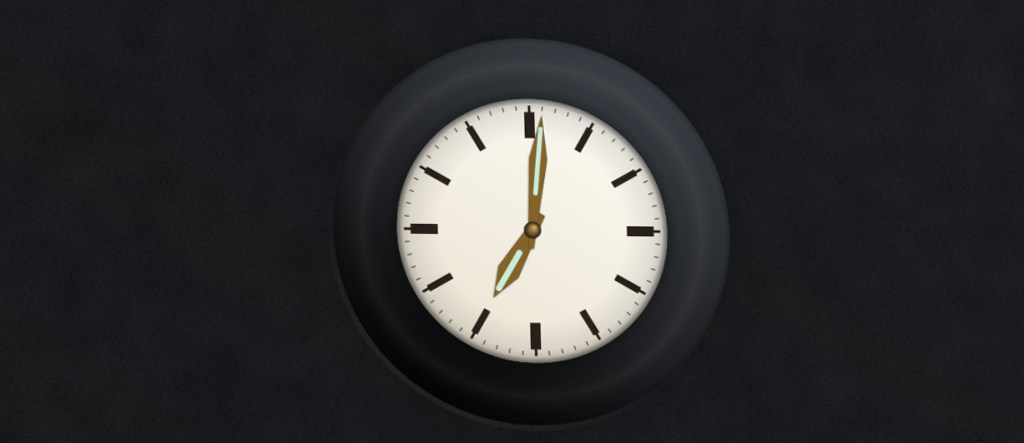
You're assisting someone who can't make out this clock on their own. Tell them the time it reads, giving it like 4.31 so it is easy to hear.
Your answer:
7.01
